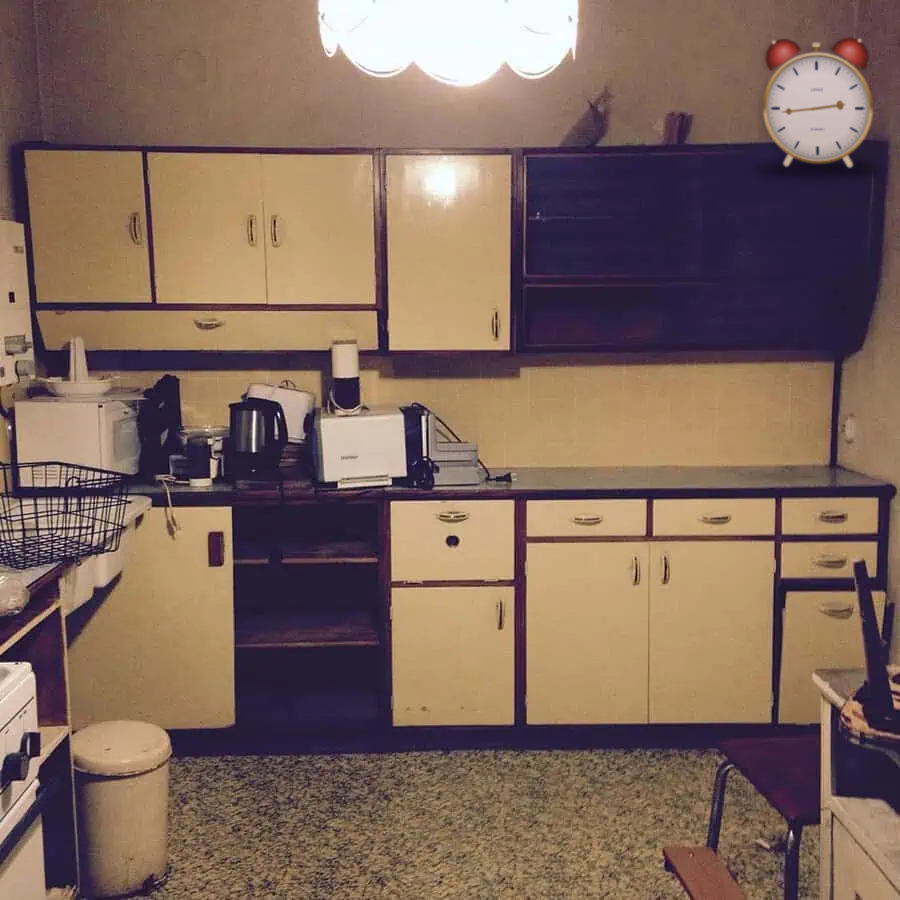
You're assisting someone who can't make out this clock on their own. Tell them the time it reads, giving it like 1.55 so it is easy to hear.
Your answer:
2.44
